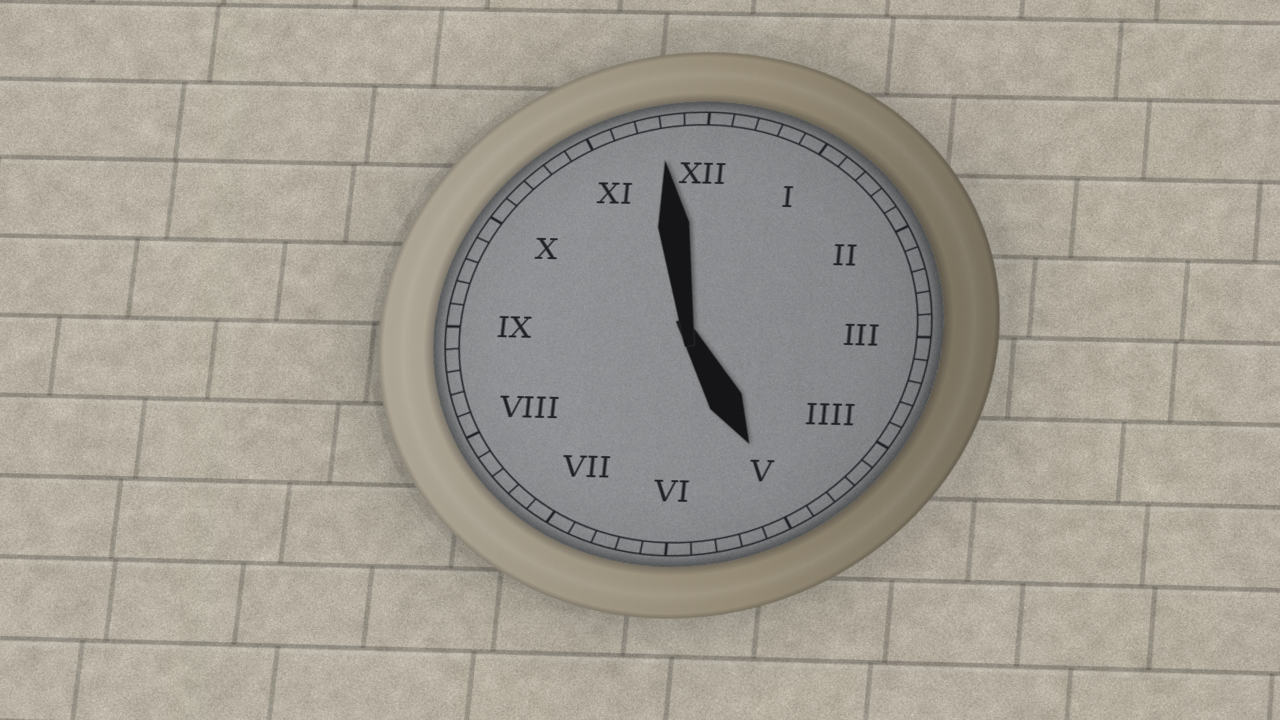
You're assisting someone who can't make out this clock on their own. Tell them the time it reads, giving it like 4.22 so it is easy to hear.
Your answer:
4.58
